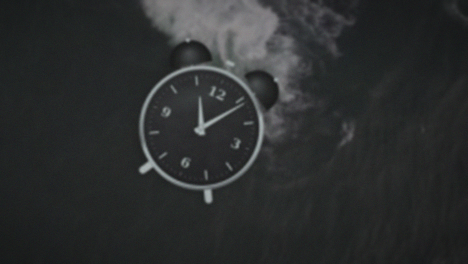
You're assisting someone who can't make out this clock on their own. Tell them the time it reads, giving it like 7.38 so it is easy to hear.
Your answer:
11.06
